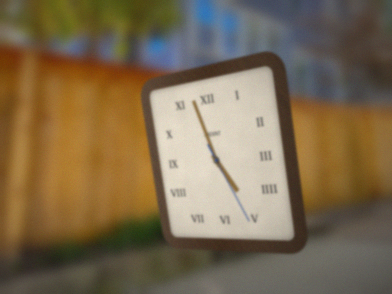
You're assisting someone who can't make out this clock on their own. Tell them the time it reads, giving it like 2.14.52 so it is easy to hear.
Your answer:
4.57.26
